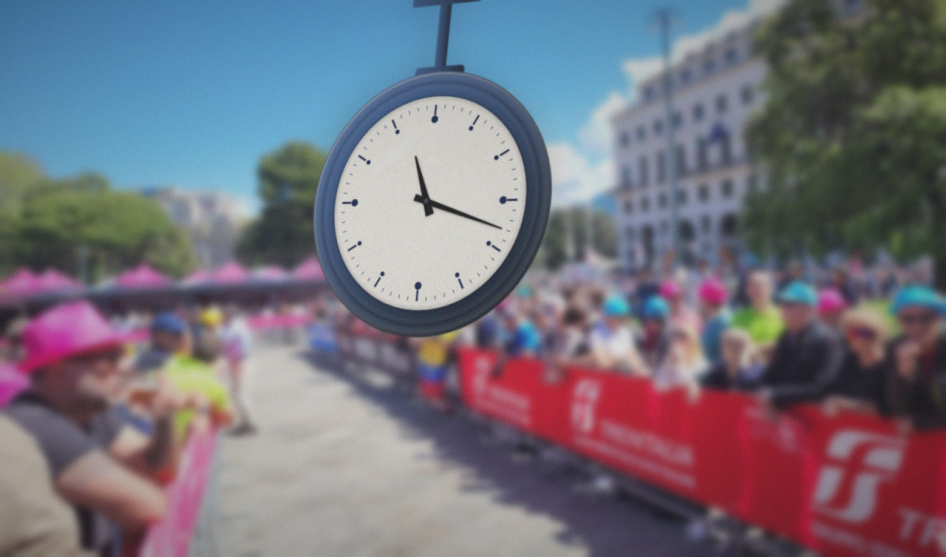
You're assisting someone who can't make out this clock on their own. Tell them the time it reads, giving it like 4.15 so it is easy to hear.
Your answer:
11.18
